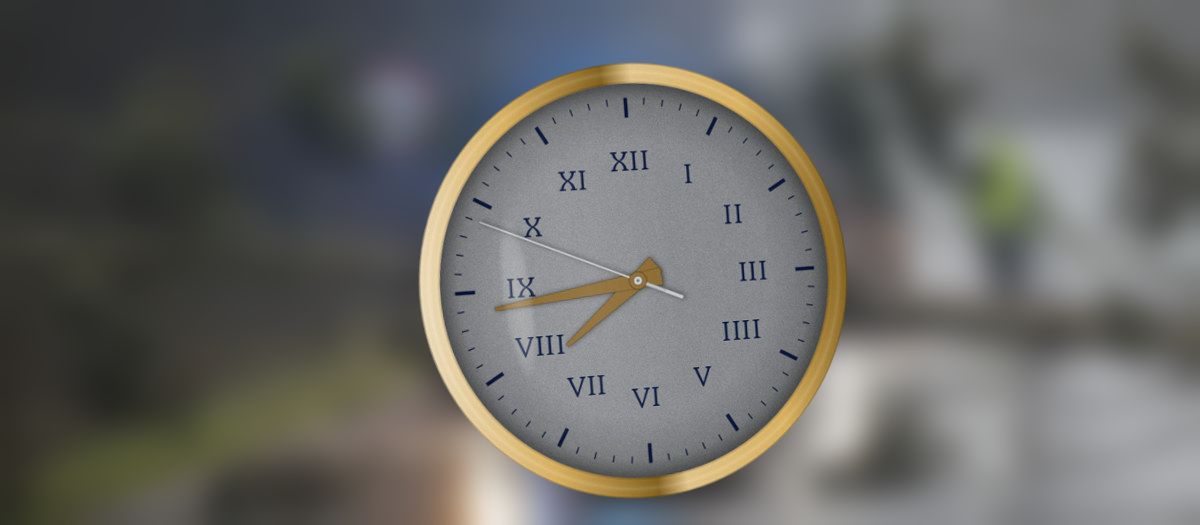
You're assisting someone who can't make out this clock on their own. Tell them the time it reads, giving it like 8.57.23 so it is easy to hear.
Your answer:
7.43.49
